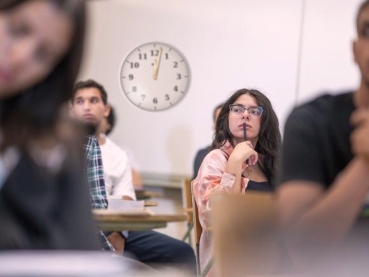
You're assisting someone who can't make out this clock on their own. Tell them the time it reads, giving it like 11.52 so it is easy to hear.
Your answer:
12.02
